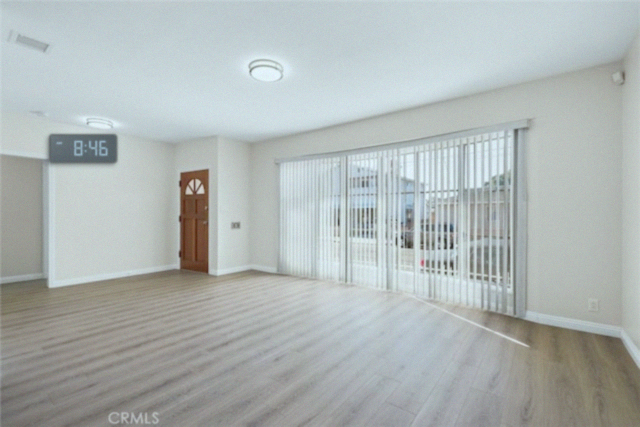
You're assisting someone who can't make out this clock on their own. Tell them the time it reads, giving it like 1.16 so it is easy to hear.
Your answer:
8.46
